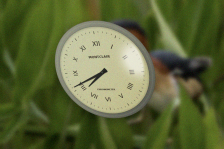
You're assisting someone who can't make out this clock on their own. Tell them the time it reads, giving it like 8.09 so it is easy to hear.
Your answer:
7.41
